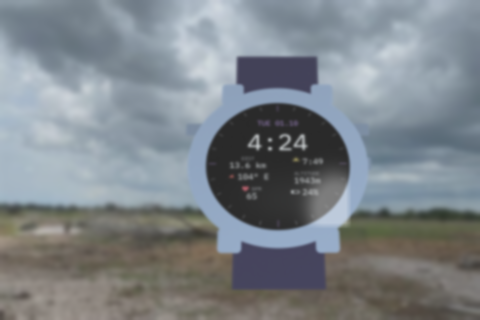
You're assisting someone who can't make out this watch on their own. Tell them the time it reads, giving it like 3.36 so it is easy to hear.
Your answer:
4.24
